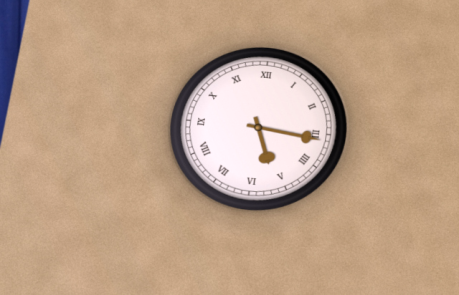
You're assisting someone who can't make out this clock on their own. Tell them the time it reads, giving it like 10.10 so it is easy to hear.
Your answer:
5.16
